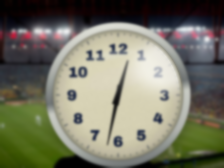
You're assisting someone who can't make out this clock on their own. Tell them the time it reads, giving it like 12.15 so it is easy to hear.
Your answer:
12.32
